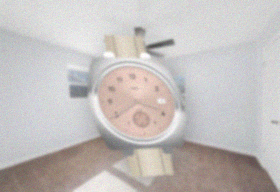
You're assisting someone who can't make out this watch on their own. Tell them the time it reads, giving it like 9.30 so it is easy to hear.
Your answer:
3.40
